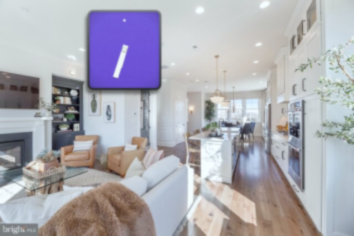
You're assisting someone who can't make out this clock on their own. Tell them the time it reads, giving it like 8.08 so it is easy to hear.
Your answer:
6.33
